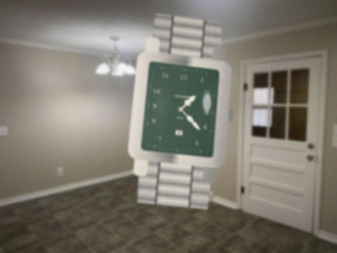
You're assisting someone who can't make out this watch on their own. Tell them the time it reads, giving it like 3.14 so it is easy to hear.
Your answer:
1.22
